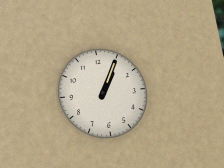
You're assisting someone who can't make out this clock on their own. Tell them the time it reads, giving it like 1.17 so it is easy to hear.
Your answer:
1.05
